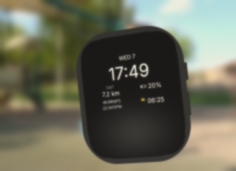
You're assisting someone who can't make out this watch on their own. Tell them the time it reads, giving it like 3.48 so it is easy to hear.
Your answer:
17.49
